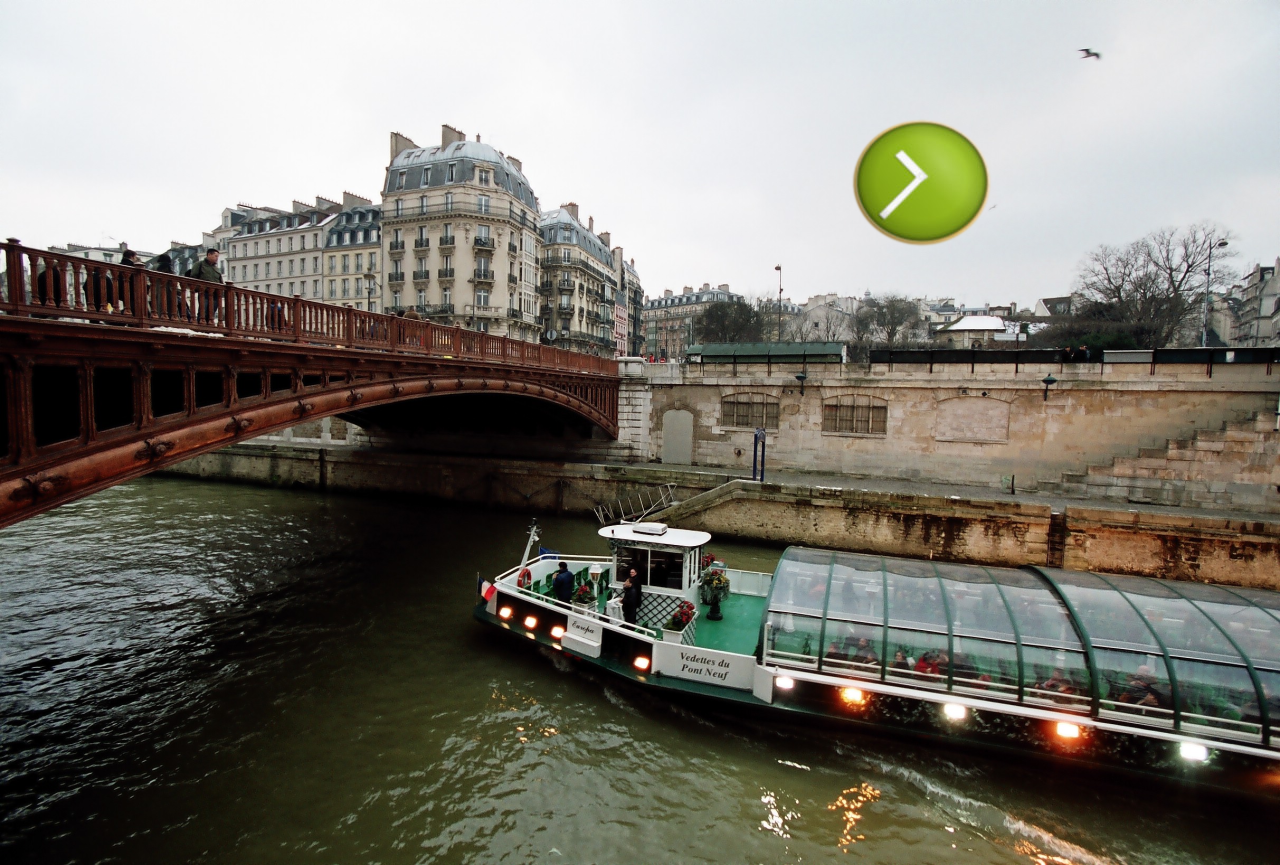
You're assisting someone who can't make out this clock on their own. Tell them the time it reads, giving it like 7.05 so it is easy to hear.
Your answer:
10.37
